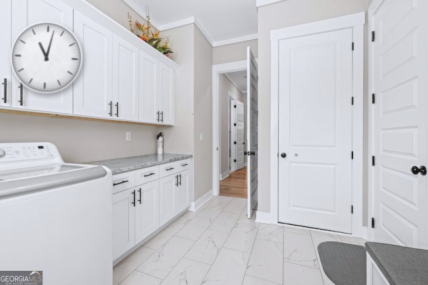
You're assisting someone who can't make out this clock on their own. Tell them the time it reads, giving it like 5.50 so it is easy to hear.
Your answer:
11.02
